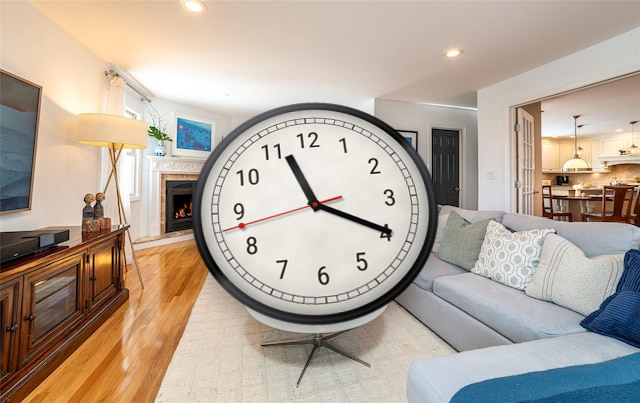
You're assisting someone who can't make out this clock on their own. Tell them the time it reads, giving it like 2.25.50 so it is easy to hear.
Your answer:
11.19.43
